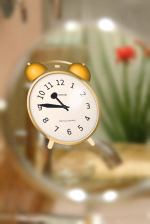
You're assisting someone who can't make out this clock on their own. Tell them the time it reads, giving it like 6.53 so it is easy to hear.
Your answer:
10.46
